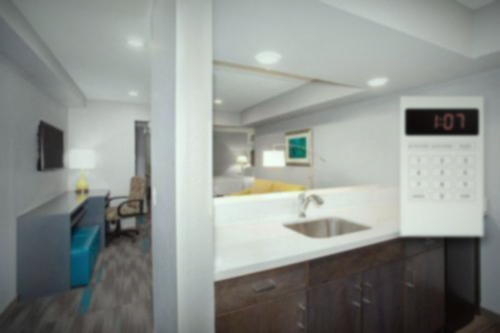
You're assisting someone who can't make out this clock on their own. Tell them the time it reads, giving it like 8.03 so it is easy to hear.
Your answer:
1.07
